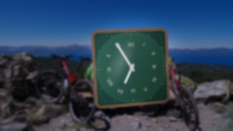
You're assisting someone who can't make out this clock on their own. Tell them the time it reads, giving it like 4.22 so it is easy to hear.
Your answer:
6.55
